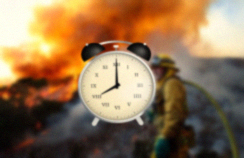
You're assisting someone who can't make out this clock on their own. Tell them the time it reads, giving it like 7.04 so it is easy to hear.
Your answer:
8.00
